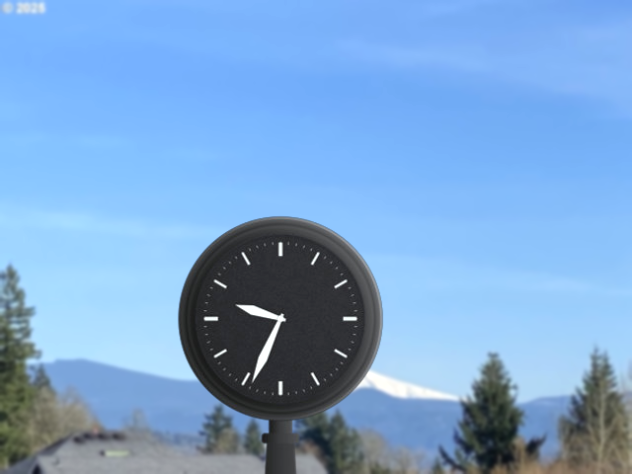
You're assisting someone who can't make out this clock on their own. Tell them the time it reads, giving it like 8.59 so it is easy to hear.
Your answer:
9.34
